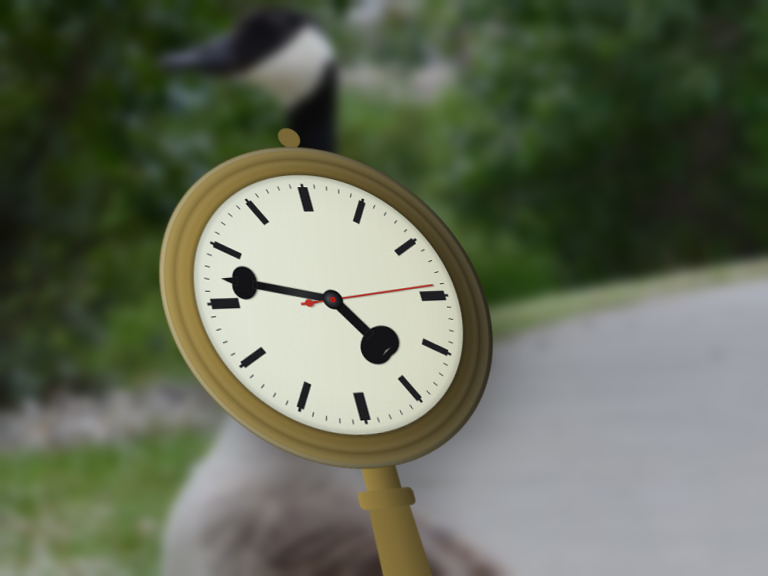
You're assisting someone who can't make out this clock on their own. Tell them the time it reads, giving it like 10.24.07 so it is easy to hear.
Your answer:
4.47.14
